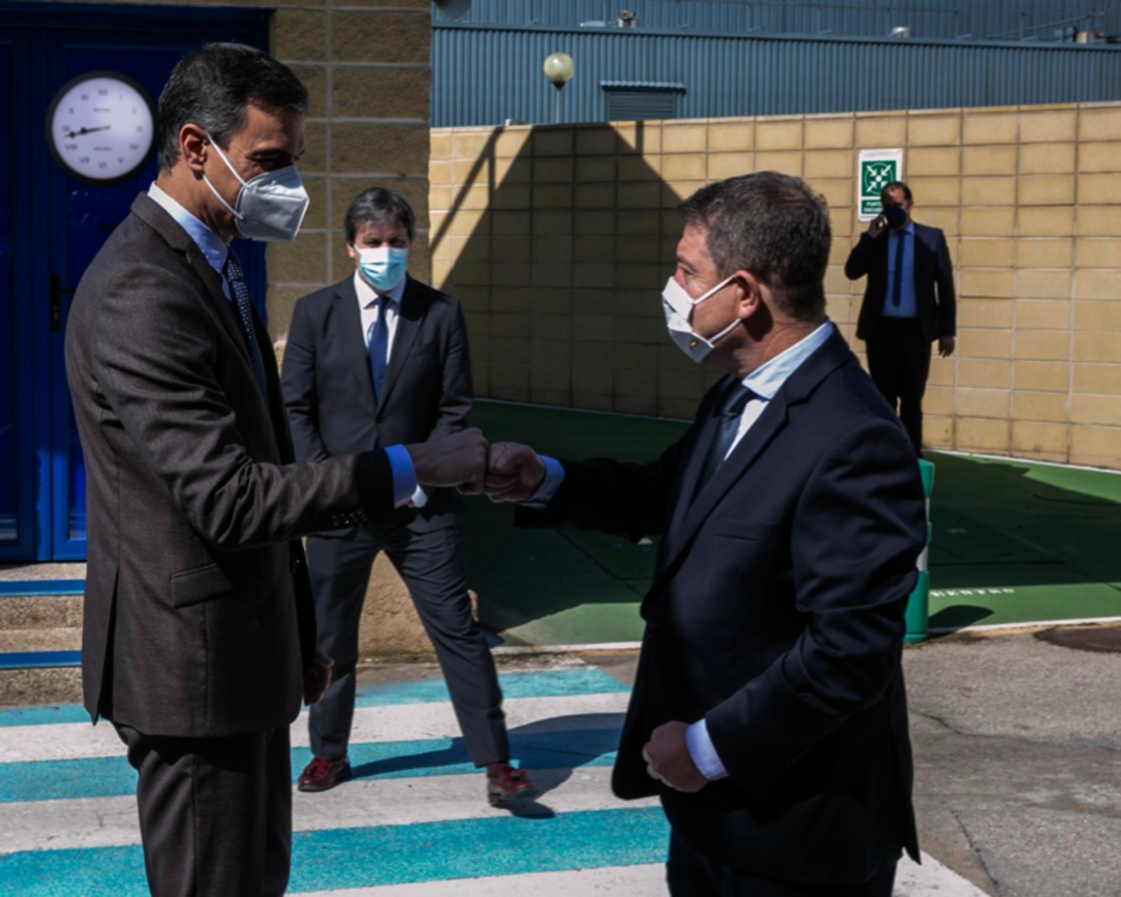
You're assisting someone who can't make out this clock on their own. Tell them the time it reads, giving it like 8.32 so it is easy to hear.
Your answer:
8.43
